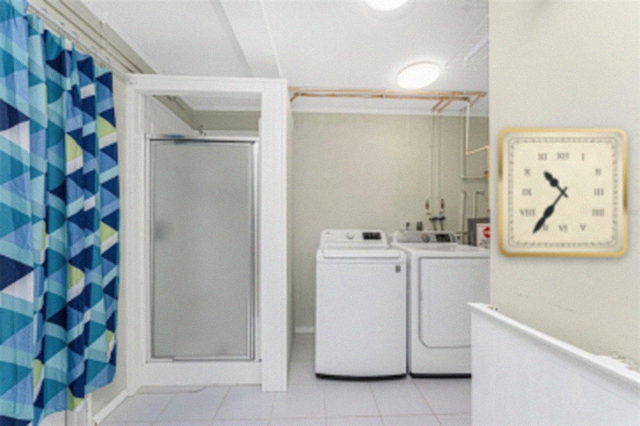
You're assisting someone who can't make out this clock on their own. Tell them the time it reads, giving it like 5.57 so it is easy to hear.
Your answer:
10.36
